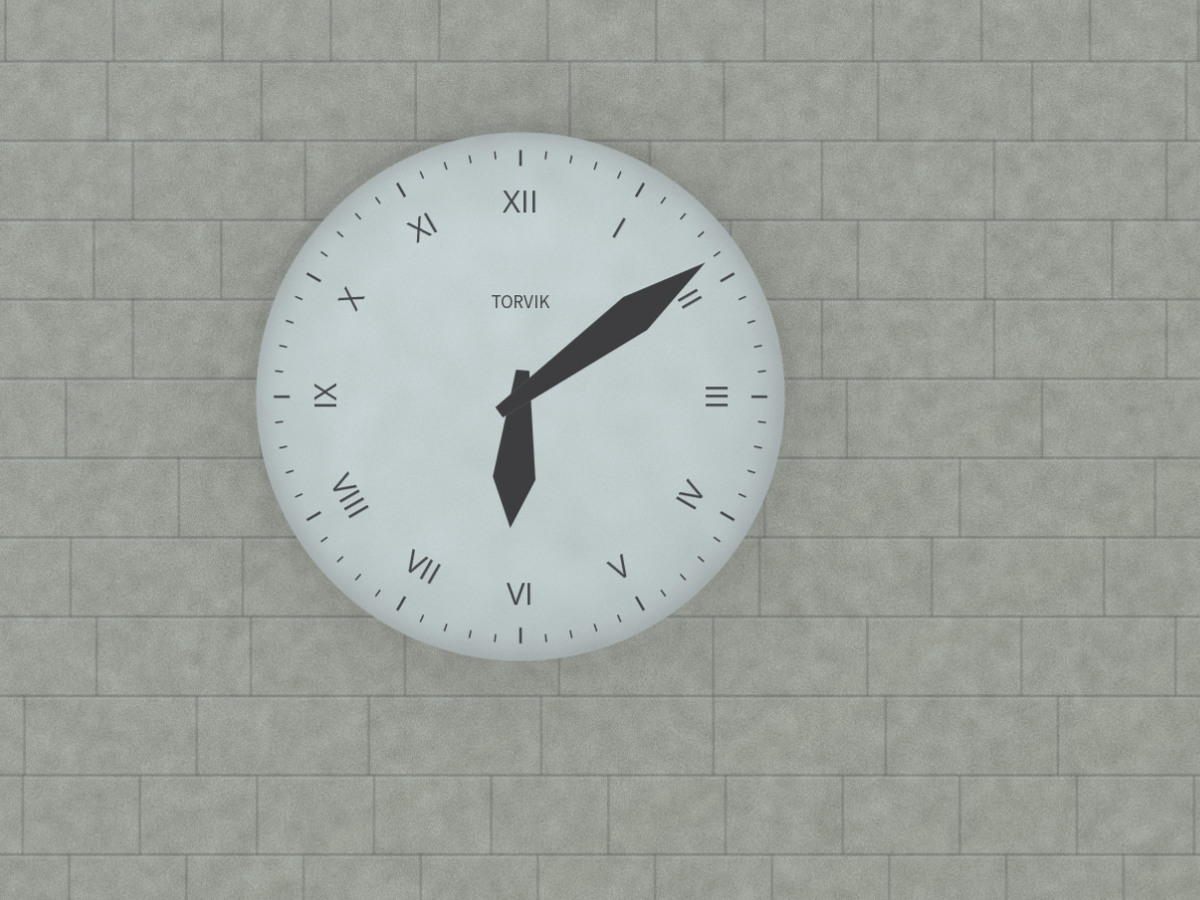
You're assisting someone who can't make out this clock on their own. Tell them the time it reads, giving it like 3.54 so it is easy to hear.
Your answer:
6.09
